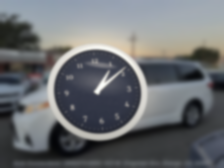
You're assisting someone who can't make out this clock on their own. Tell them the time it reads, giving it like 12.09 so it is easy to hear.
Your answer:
1.09
